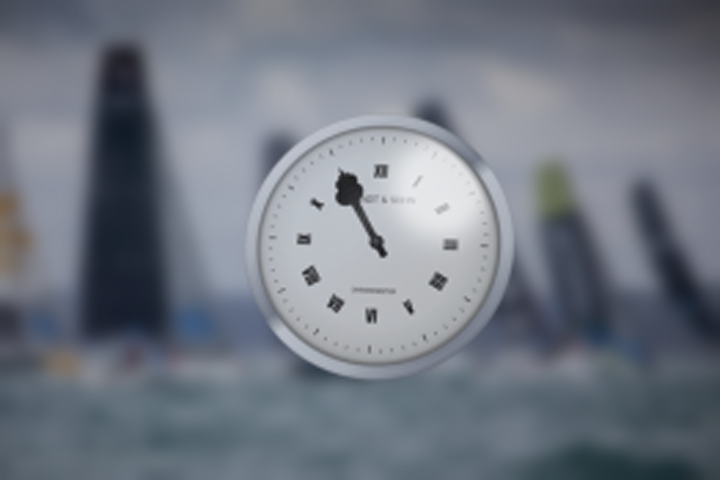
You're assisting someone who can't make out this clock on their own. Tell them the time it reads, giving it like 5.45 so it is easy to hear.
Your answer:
10.55
